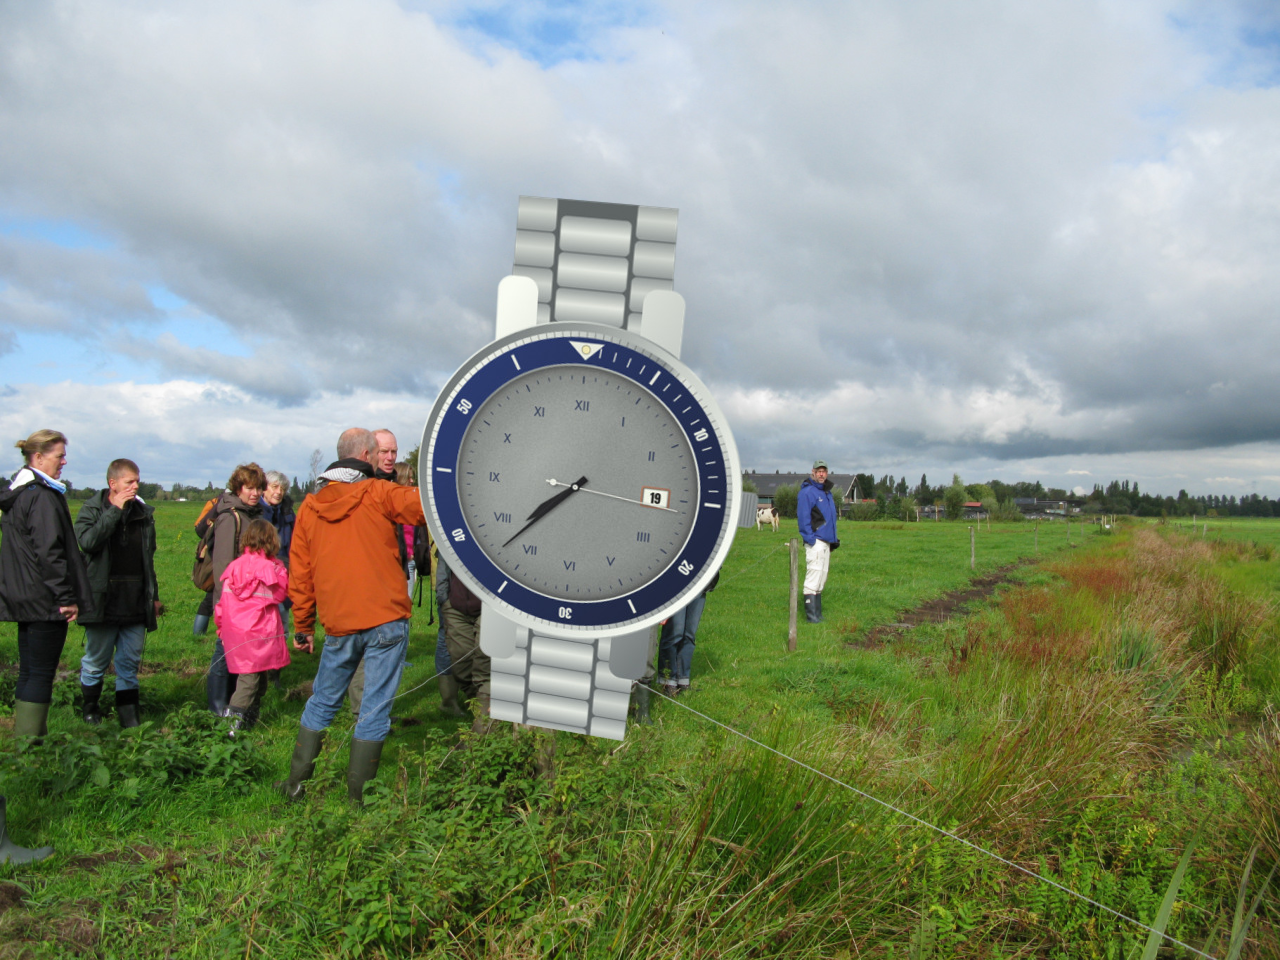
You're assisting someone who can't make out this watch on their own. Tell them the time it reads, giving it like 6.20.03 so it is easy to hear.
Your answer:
7.37.16
